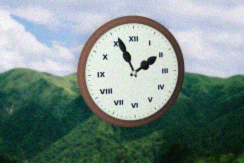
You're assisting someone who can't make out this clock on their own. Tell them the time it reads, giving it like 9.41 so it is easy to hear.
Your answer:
1.56
